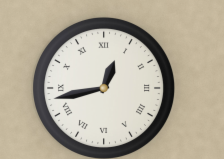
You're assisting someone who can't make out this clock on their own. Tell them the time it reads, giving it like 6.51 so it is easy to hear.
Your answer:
12.43
